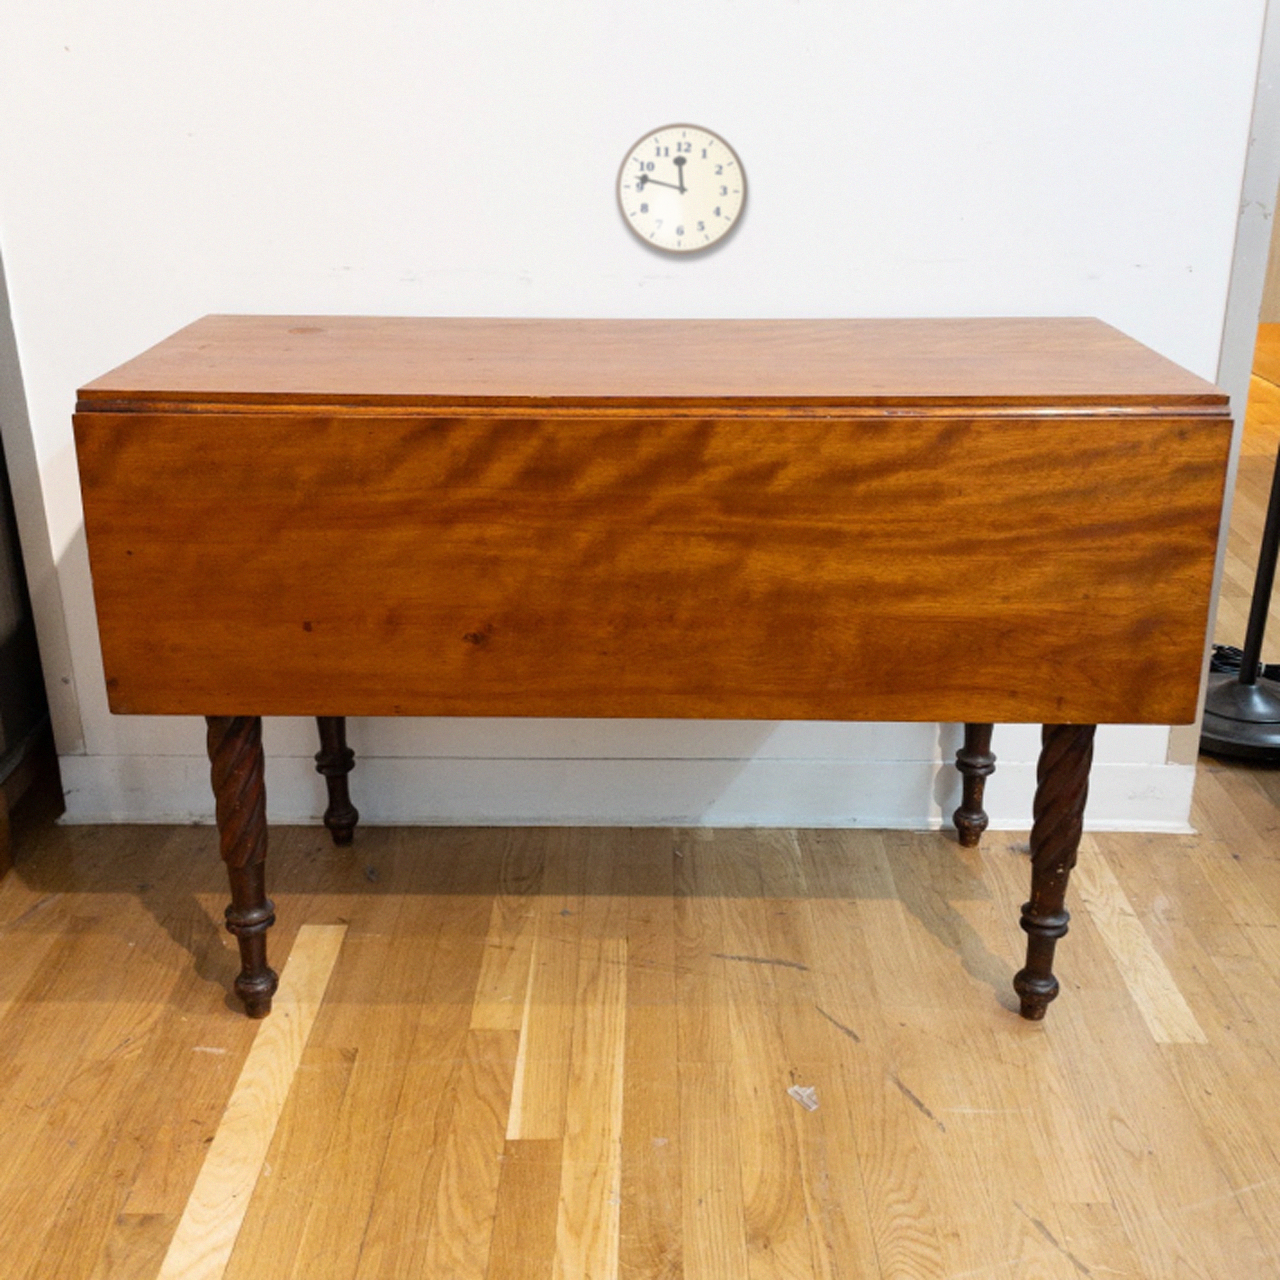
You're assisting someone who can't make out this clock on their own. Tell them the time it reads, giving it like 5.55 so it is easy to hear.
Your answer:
11.47
